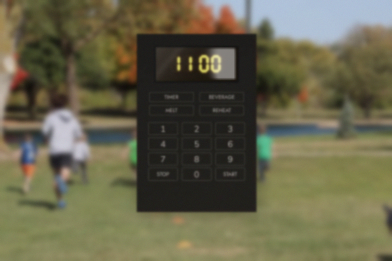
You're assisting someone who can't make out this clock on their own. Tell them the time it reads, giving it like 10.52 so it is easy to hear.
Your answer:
11.00
